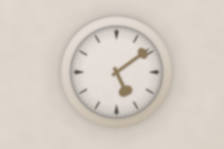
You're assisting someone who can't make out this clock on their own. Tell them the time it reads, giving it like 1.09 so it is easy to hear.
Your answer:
5.09
